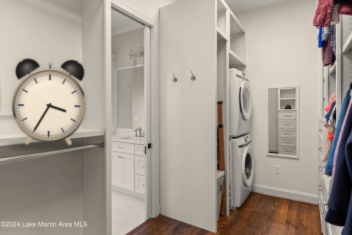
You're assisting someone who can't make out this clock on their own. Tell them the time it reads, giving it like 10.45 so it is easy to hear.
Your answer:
3.35
